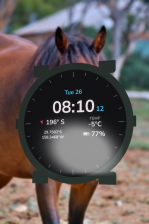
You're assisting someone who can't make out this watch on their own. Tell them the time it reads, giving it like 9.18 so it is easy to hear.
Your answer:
8.10
